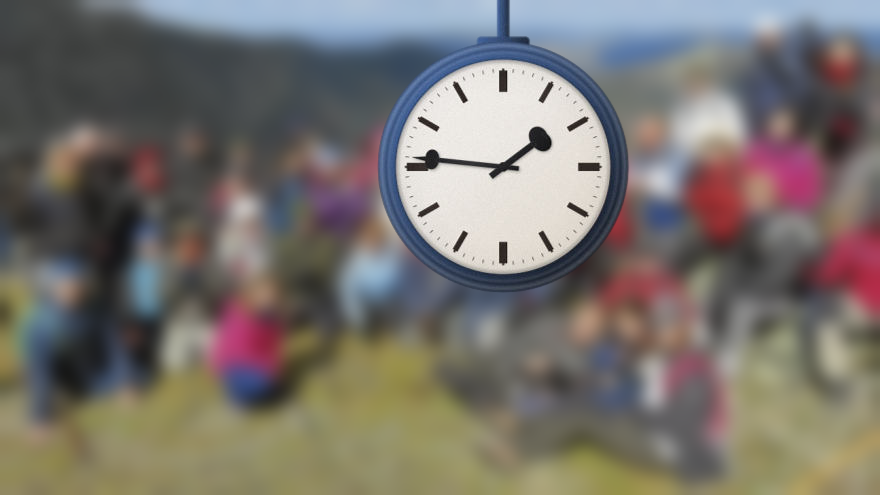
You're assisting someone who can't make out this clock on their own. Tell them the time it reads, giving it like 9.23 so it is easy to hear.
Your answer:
1.46
